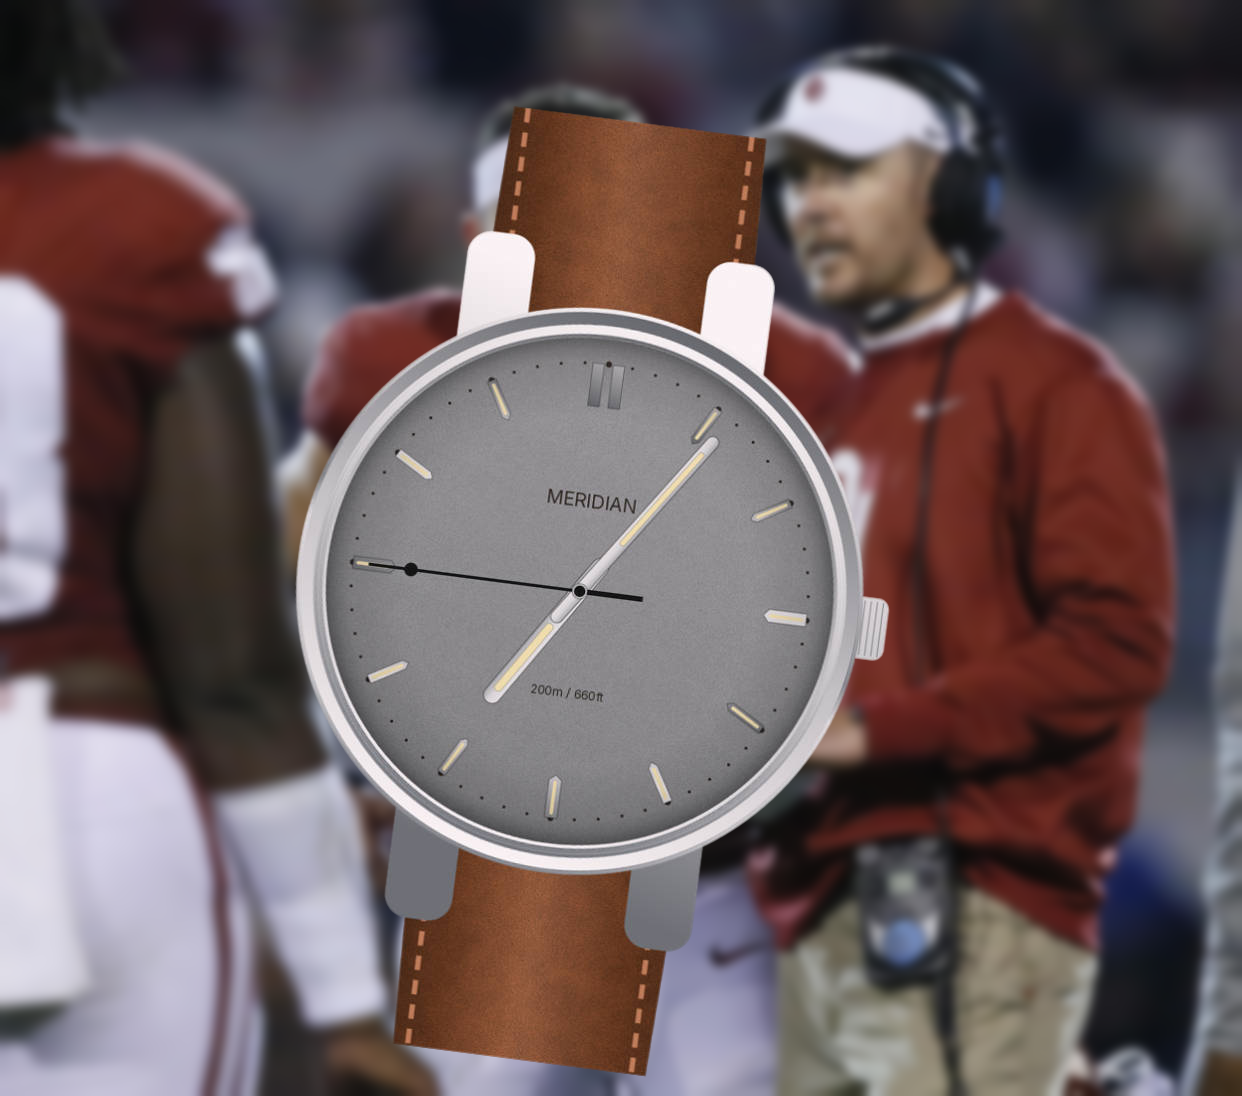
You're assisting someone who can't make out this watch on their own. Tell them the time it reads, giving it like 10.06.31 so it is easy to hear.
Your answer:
7.05.45
